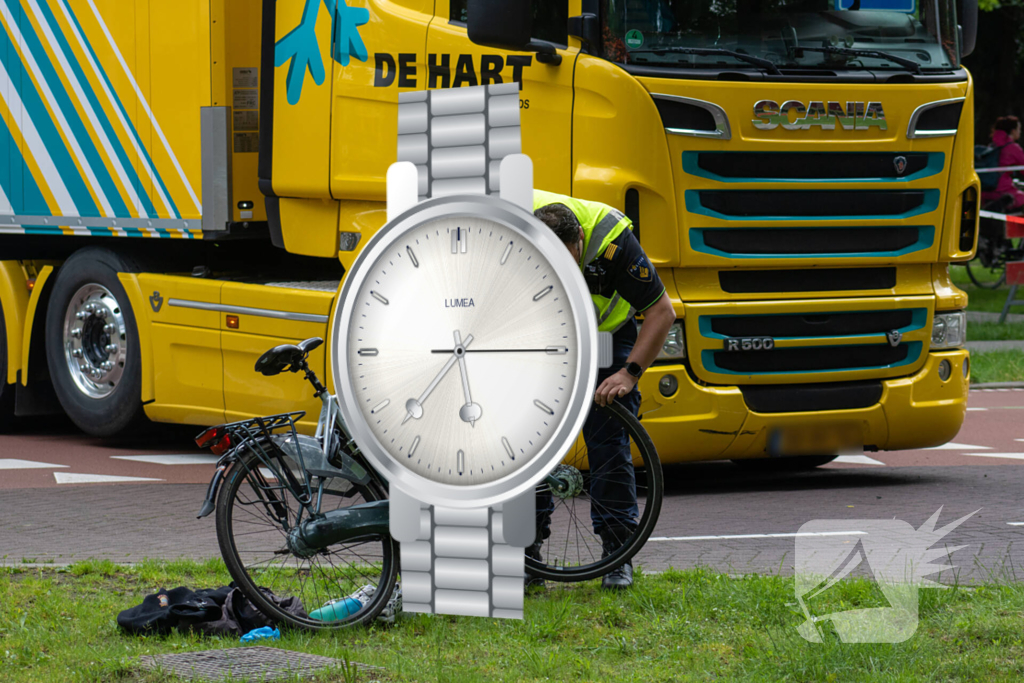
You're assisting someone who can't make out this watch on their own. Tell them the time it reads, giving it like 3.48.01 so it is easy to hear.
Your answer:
5.37.15
